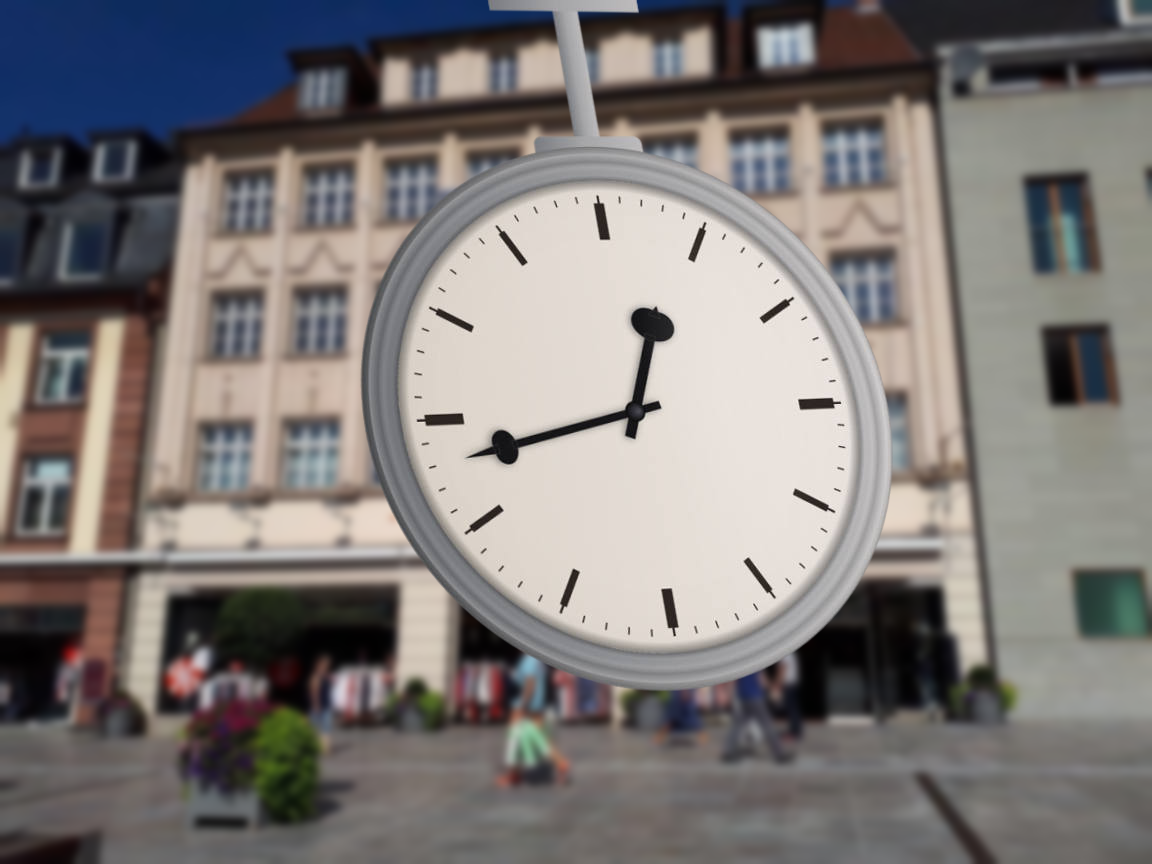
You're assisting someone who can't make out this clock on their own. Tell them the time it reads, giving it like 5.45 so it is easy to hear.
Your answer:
12.43
